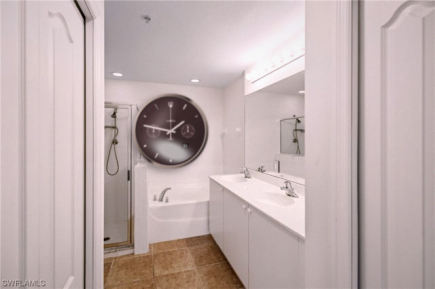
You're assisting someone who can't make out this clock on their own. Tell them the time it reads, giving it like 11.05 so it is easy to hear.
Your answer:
1.47
